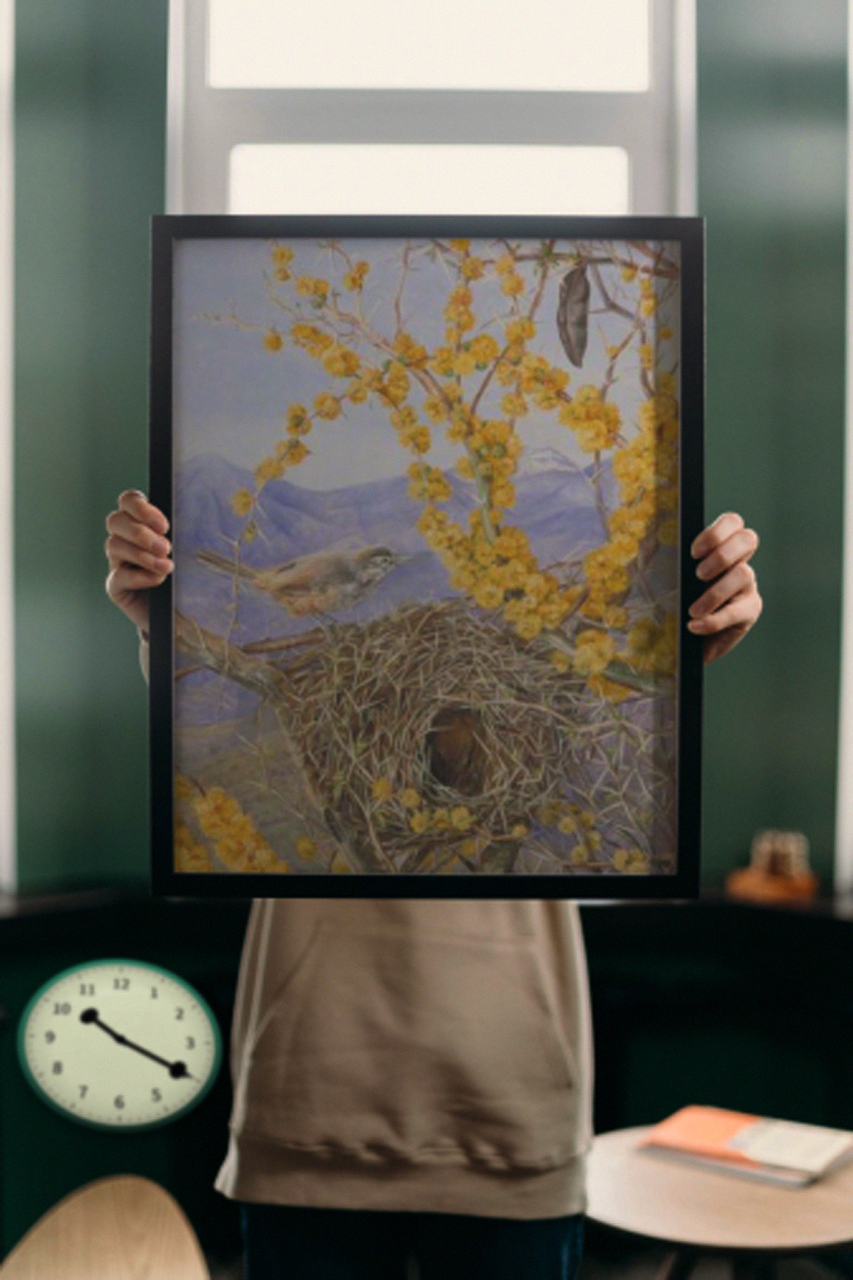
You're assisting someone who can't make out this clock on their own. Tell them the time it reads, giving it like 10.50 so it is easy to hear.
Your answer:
10.20
